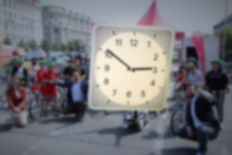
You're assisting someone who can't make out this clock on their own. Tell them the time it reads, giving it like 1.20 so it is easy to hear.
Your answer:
2.51
